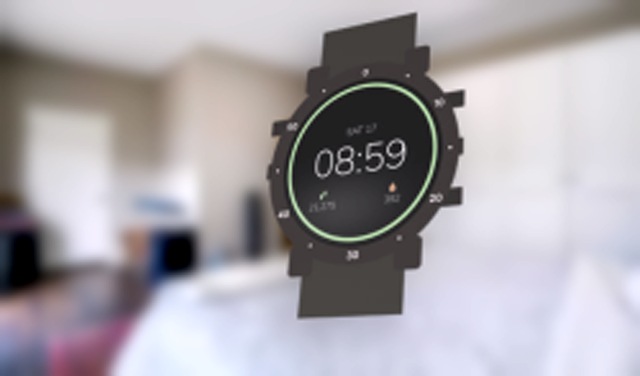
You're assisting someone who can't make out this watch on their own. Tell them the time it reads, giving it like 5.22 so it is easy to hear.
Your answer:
8.59
